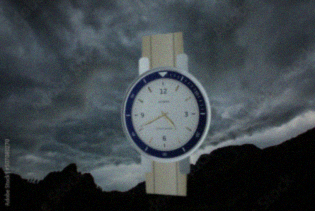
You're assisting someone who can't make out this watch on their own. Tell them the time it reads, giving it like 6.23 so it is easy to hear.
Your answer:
4.41
